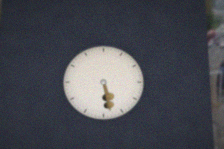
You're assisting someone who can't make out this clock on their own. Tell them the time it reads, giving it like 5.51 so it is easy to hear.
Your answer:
5.28
